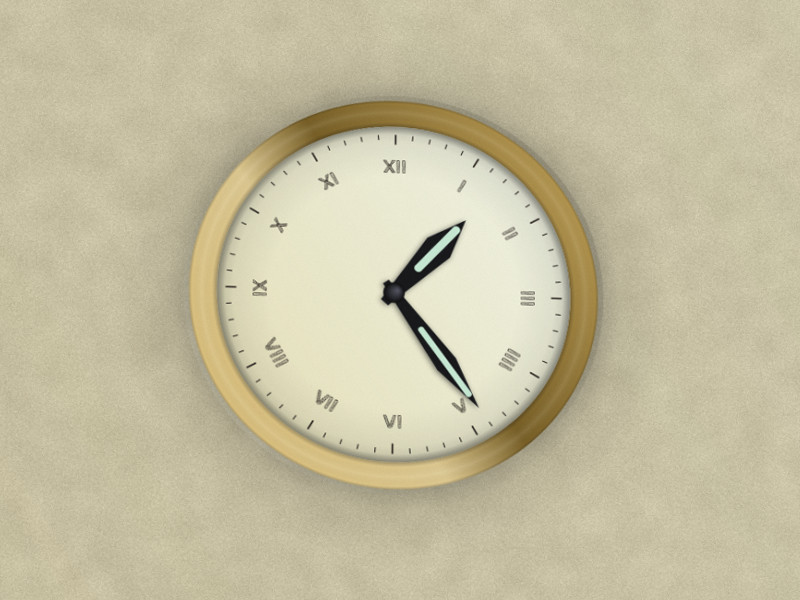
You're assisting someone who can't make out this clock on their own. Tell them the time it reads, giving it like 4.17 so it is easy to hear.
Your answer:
1.24
